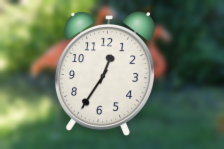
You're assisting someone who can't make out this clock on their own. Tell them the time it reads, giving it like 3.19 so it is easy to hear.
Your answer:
12.35
